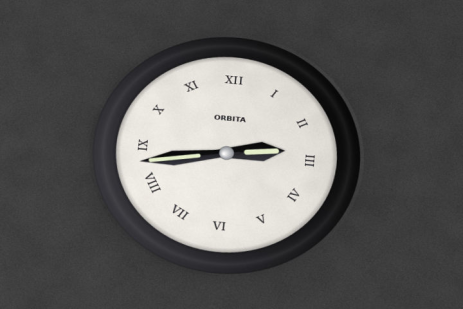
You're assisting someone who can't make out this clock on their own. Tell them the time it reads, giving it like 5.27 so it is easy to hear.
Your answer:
2.43
